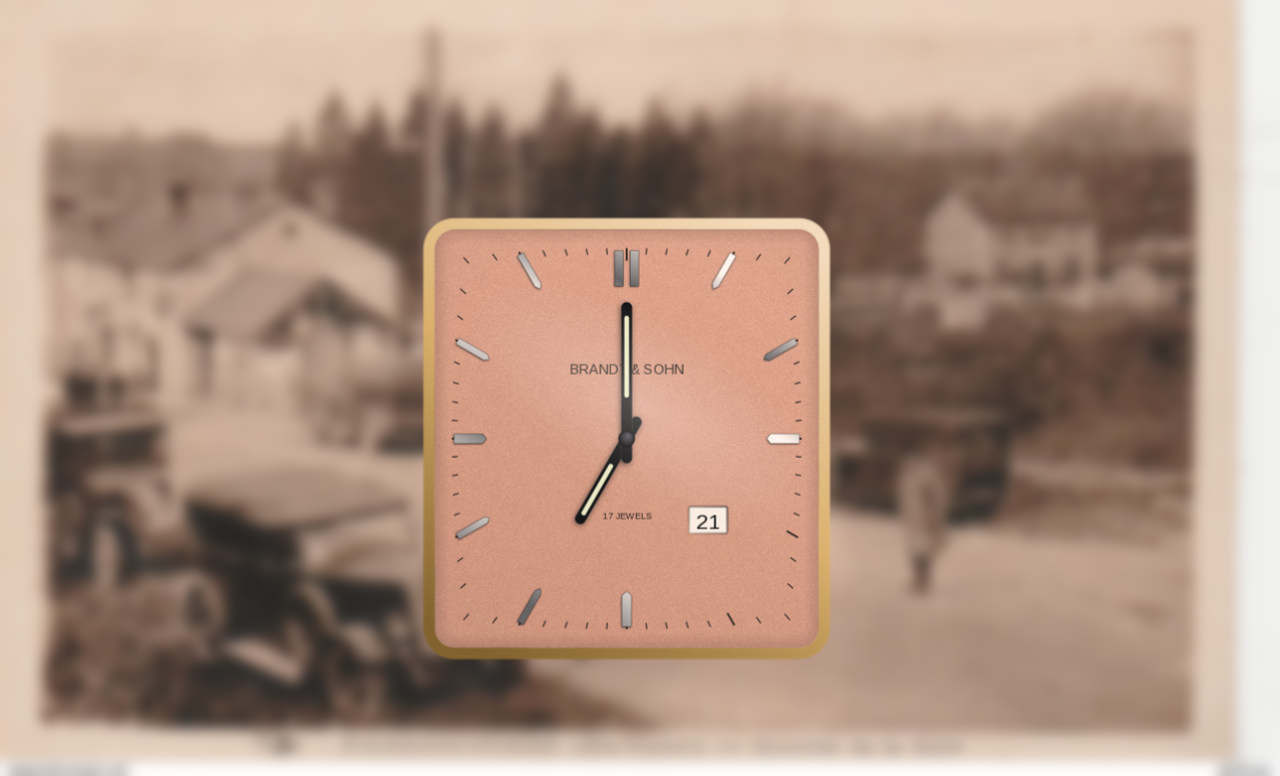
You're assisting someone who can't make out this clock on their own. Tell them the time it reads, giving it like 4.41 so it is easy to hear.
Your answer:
7.00
